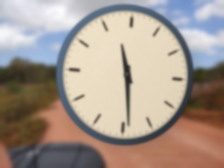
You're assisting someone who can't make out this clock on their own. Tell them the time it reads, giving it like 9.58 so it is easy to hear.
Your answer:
11.29
